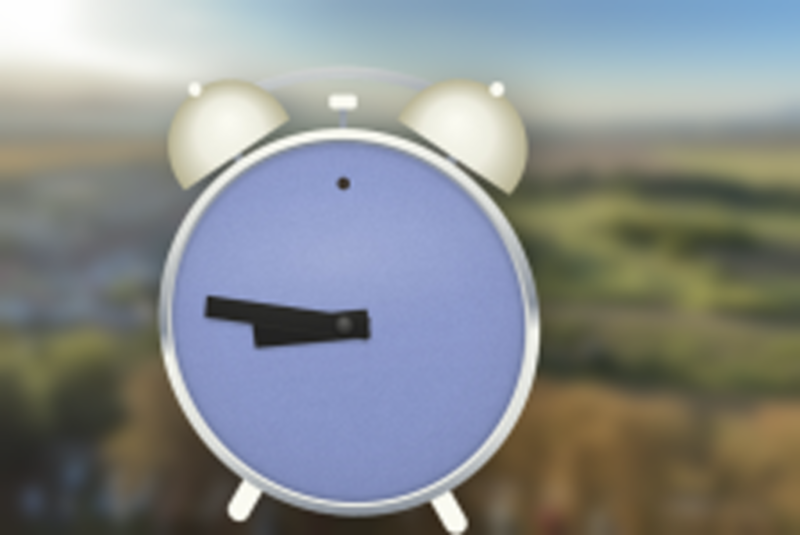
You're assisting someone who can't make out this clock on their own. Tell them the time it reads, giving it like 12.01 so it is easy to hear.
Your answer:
8.46
